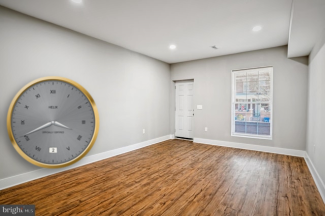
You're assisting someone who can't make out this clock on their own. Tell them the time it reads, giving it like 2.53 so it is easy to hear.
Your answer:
3.41
